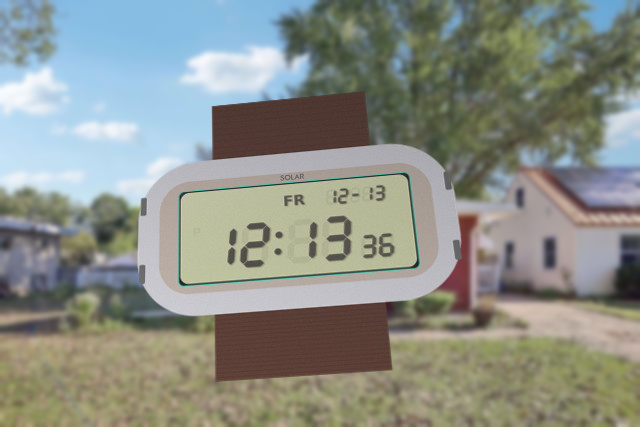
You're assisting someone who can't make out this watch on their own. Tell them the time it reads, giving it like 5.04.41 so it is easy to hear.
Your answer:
12.13.36
